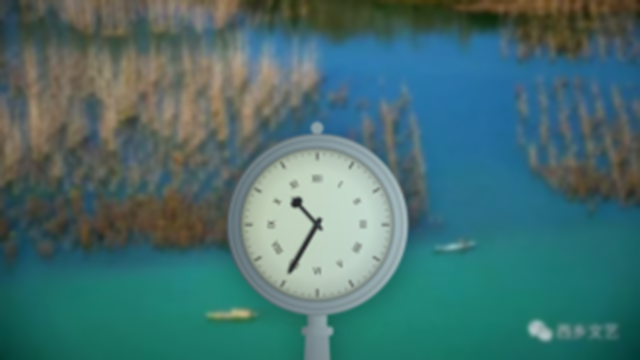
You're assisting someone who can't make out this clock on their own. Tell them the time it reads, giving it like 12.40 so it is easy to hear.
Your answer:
10.35
